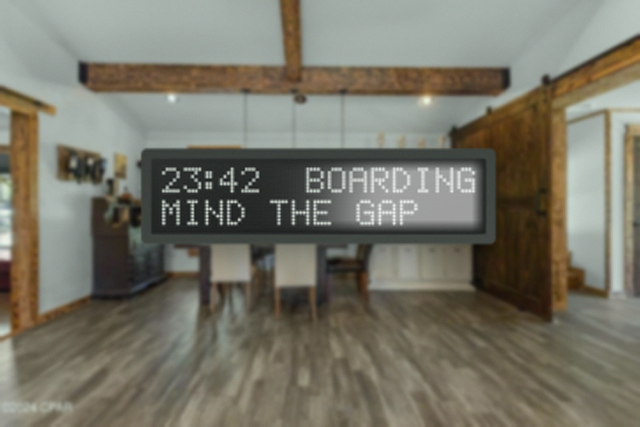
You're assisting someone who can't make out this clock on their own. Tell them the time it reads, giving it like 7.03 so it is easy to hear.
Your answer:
23.42
